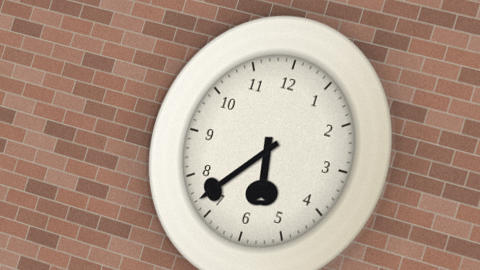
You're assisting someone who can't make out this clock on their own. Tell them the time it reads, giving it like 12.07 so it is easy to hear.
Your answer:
5.37
